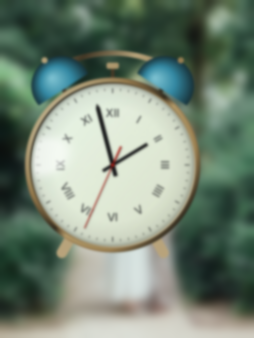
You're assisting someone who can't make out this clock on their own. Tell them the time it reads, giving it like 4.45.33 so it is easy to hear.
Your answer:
1.57.34
